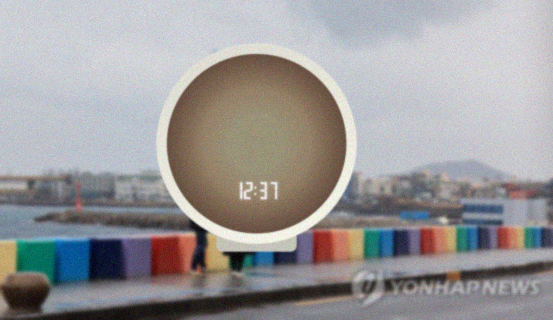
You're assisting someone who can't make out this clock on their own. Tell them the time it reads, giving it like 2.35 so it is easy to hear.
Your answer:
12.37
